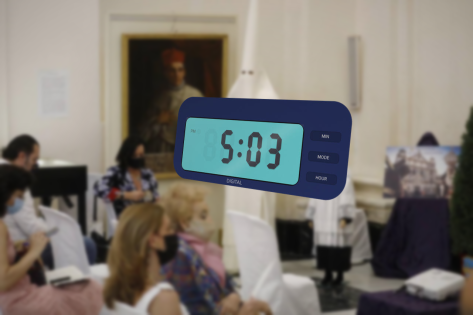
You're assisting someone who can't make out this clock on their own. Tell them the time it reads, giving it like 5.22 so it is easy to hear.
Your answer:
5.03
